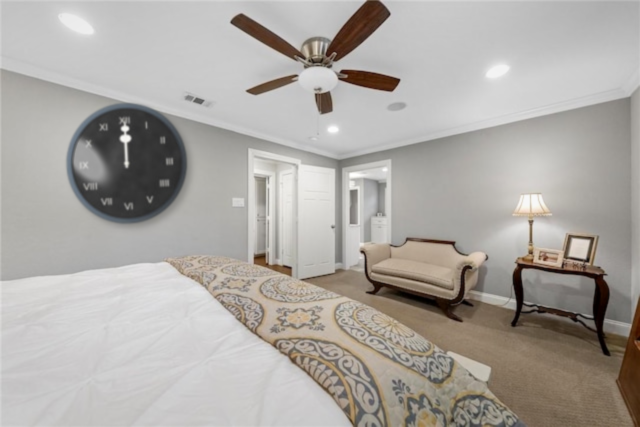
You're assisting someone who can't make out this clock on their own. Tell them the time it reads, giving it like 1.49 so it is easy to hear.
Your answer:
12.00
